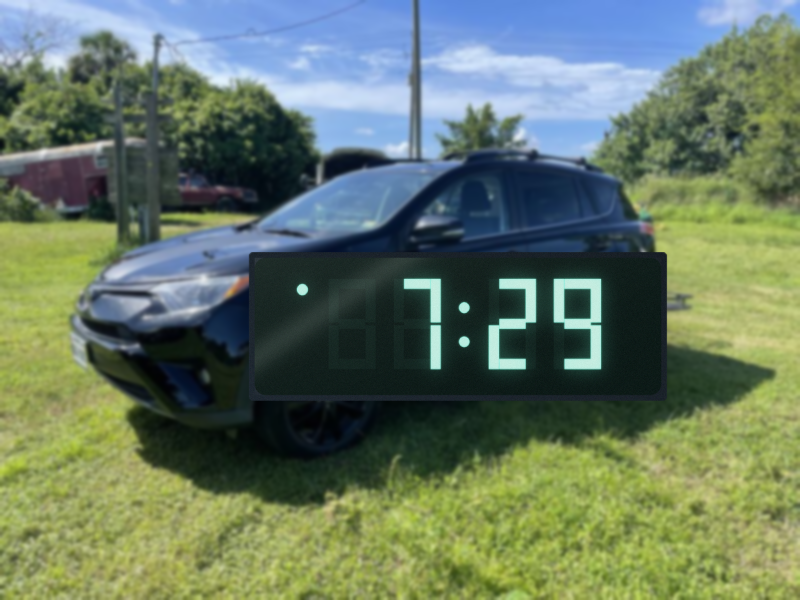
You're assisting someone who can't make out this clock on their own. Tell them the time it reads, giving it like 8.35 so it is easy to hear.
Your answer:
7.29
